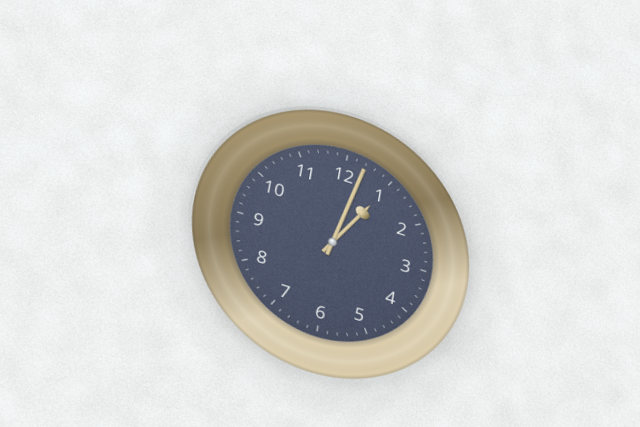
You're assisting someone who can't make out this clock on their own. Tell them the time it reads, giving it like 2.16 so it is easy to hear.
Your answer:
1.02
